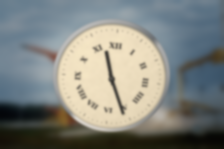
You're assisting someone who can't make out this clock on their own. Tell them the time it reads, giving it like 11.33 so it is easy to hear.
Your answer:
11.26
